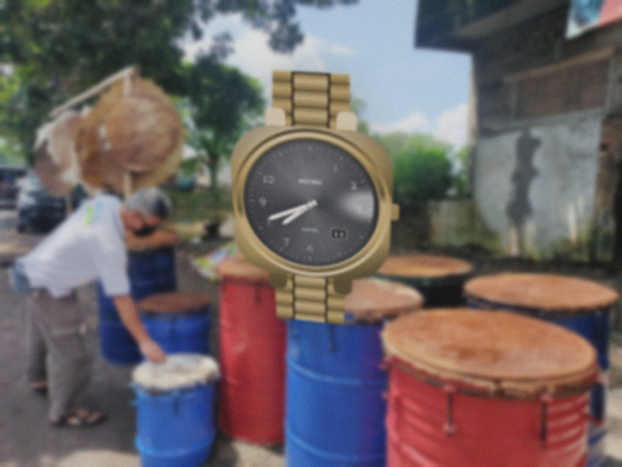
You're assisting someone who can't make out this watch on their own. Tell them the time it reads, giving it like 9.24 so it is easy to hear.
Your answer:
7.41
